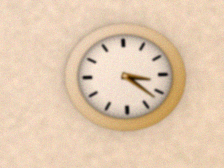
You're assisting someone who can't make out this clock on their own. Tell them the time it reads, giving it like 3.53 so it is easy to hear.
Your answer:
3.22
